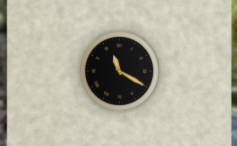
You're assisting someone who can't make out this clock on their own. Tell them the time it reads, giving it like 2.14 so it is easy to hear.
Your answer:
11.20
